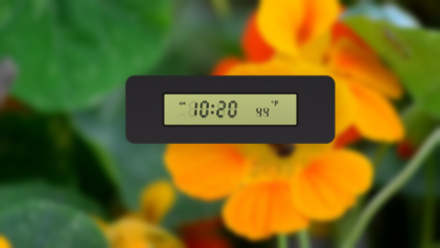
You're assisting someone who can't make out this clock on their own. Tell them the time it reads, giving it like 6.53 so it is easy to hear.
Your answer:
10.20
